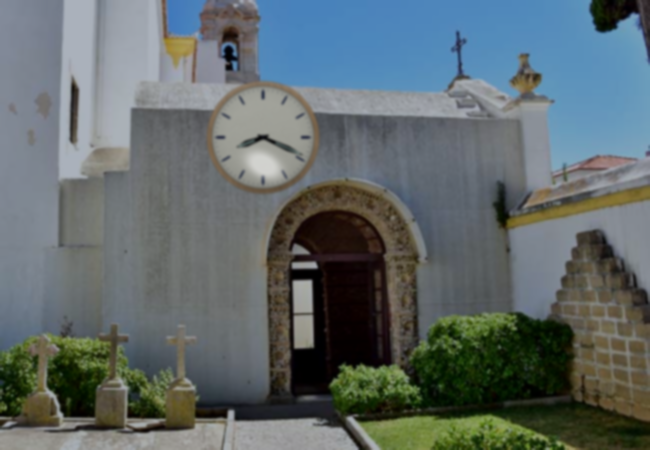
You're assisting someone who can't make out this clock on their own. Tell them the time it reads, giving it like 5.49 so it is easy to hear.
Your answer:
8.19
